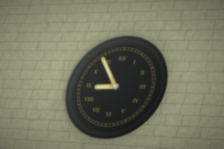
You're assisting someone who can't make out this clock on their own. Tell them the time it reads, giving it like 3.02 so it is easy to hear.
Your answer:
8.54
